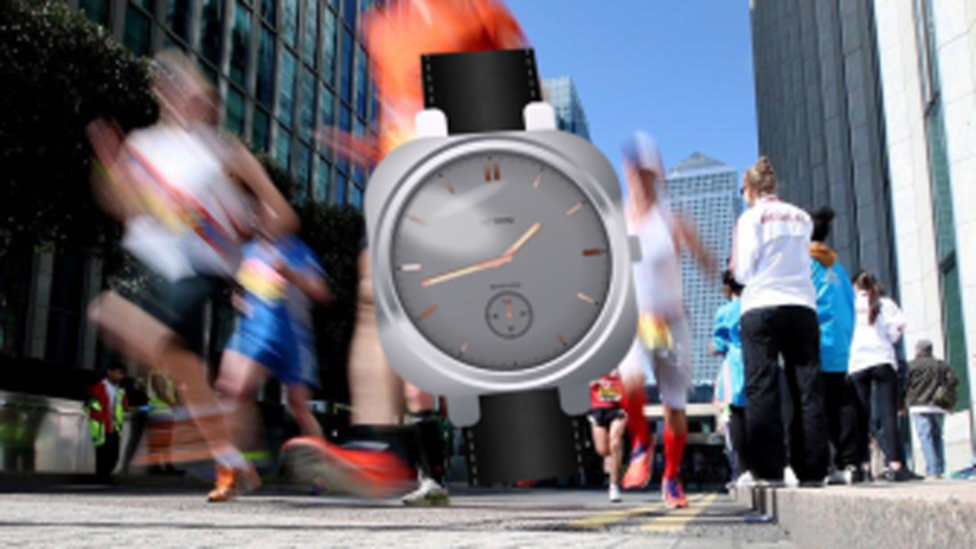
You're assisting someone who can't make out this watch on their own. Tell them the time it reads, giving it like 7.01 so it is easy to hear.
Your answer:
1.43
